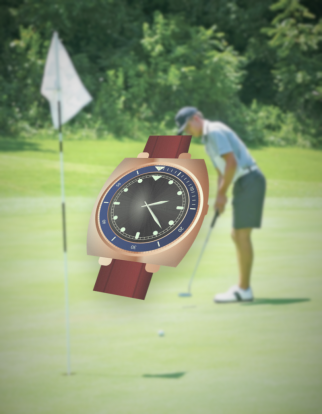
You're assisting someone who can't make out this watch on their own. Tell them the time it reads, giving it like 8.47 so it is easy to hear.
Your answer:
2.23
